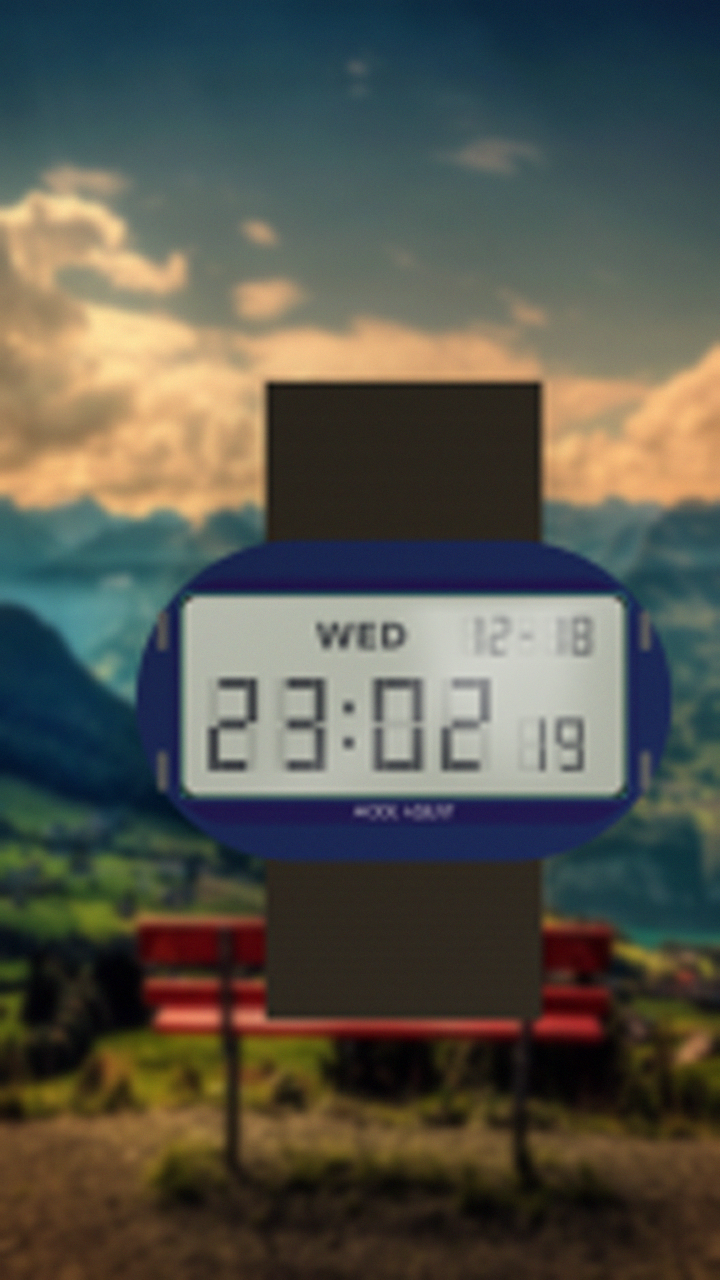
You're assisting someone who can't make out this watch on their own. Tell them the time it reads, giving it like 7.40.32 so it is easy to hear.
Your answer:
23.02.19
